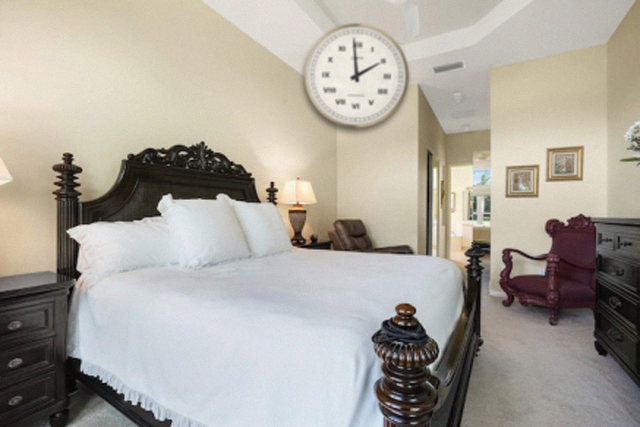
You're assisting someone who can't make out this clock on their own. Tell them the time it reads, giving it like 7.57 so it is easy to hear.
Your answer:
1.59
